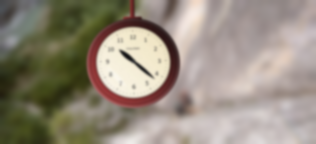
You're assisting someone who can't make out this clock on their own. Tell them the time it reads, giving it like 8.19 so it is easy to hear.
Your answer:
10.22
